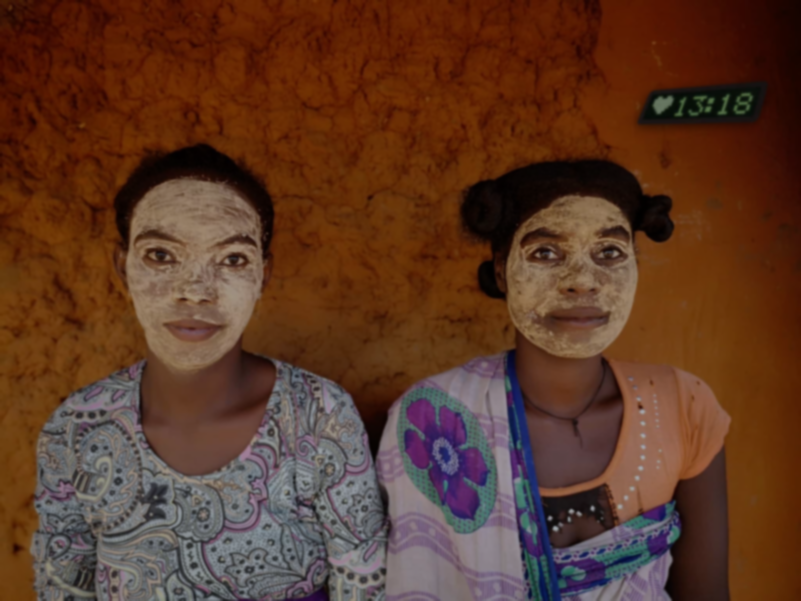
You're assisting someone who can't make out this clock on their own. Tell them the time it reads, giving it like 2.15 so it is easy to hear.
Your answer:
13.18
